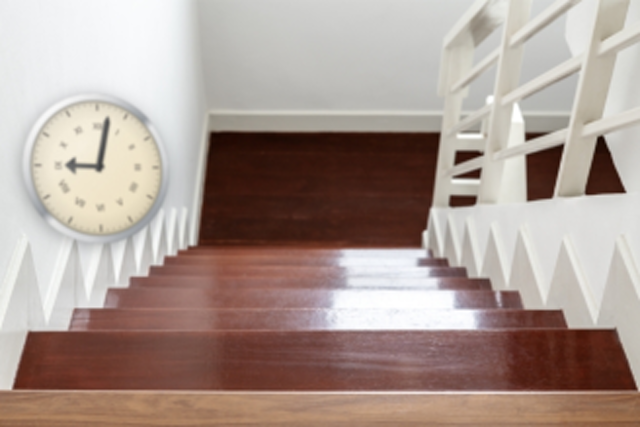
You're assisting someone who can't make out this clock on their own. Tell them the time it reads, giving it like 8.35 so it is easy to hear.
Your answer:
9.02
